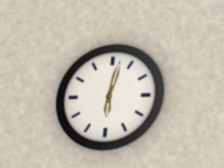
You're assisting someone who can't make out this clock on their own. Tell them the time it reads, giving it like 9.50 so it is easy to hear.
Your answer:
6.02
